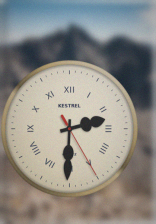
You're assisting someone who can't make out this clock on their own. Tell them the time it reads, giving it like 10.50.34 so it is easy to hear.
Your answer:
2.30.25
